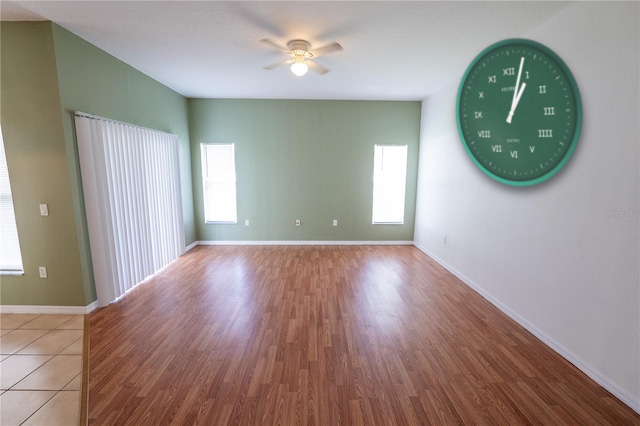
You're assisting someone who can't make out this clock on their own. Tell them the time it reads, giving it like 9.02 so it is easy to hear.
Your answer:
1.03
